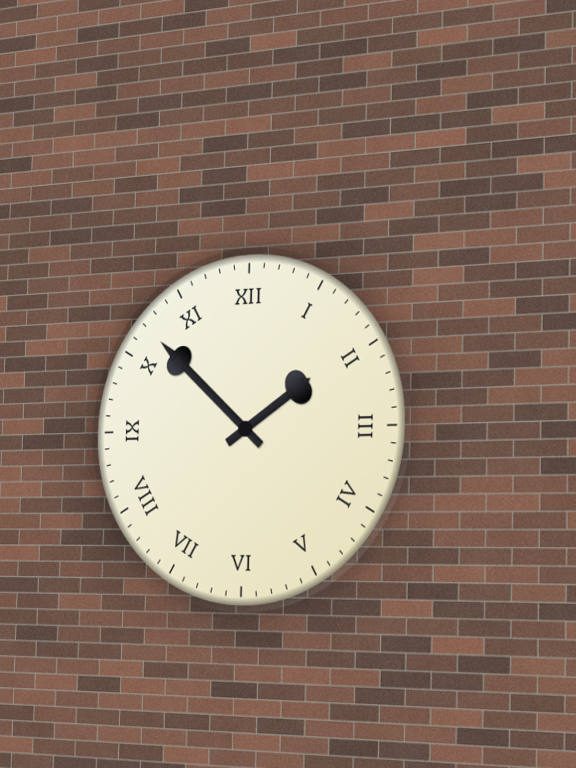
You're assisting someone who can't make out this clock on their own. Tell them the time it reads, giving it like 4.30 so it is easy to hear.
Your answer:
1.52
